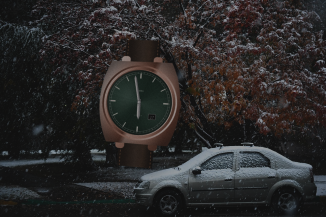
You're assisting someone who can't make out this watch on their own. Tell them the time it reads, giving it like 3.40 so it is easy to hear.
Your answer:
5.58
